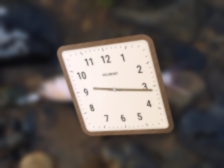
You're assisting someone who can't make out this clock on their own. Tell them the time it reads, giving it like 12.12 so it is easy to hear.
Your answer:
9.16
